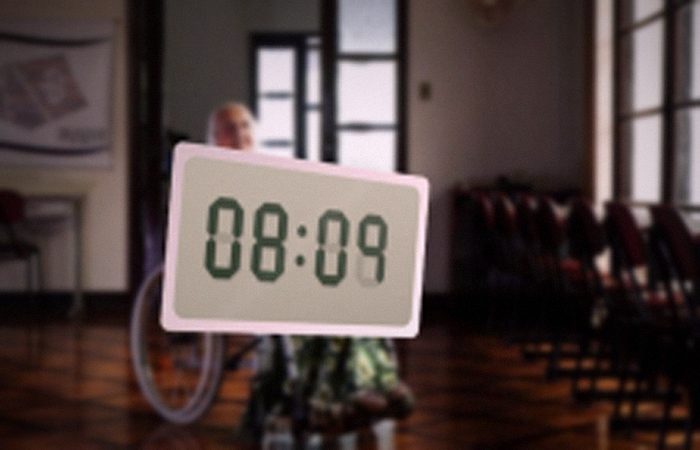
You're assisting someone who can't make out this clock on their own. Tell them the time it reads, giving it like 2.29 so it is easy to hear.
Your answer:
8.09
